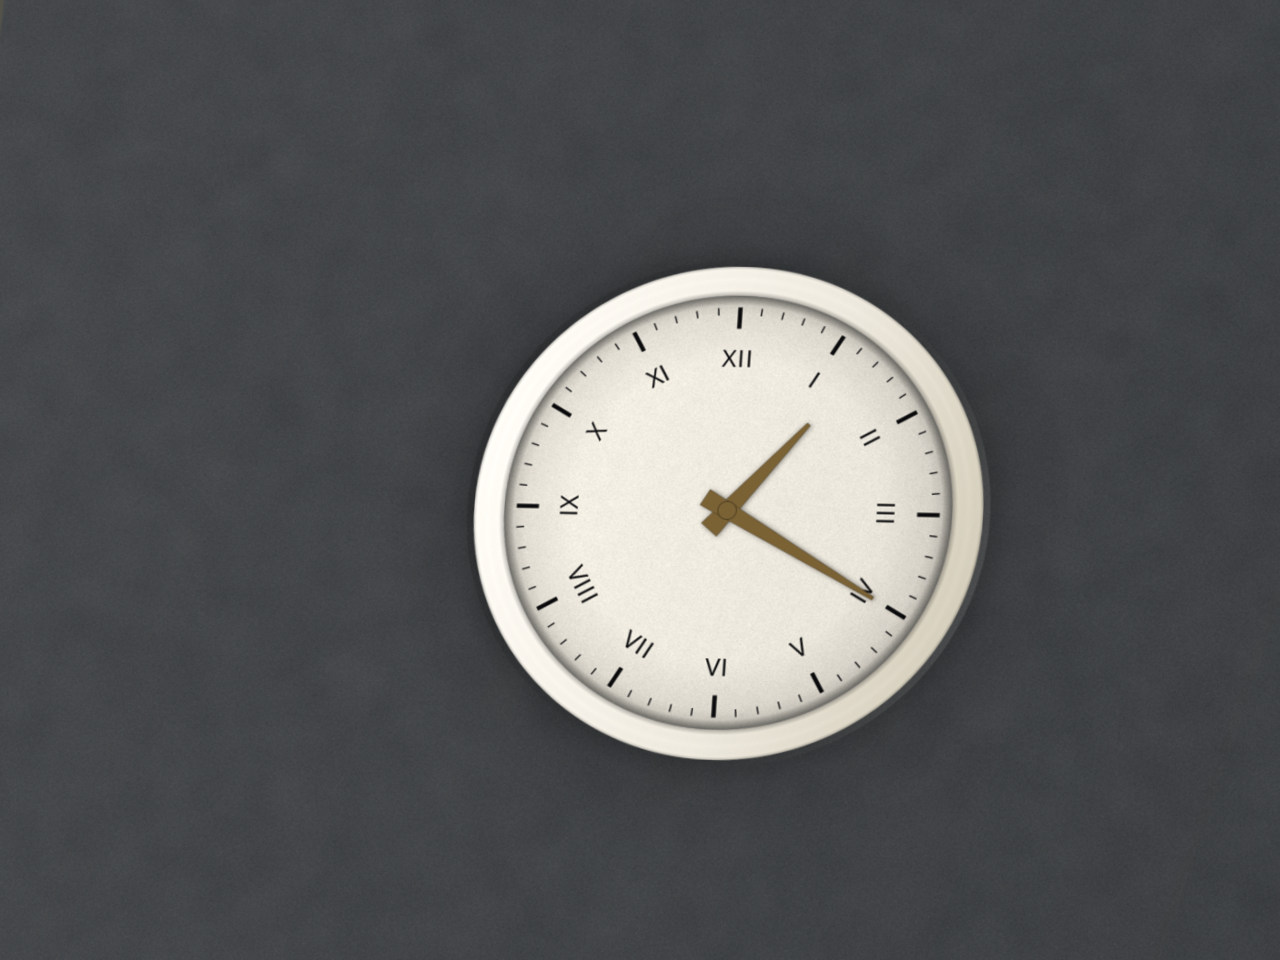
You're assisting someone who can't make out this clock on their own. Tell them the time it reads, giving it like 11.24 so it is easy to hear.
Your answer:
1.20
